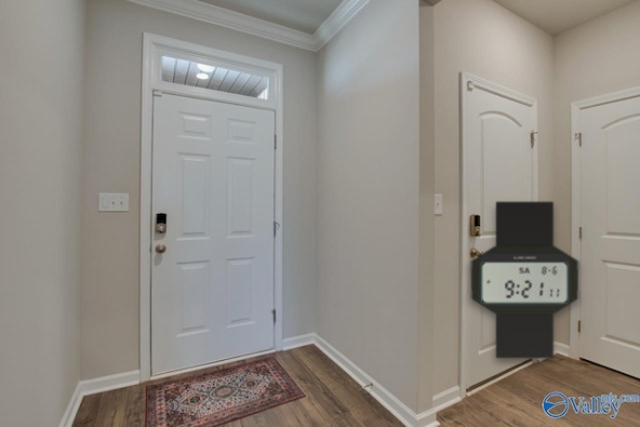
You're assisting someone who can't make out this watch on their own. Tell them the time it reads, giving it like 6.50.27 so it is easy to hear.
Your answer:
9.21.11
